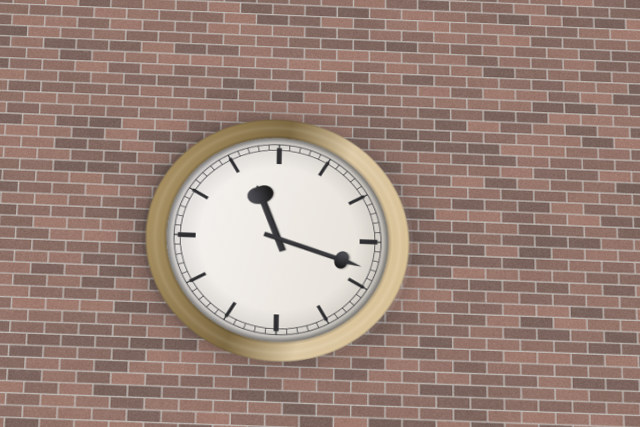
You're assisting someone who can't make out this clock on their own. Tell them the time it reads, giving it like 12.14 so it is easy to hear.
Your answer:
11.18
